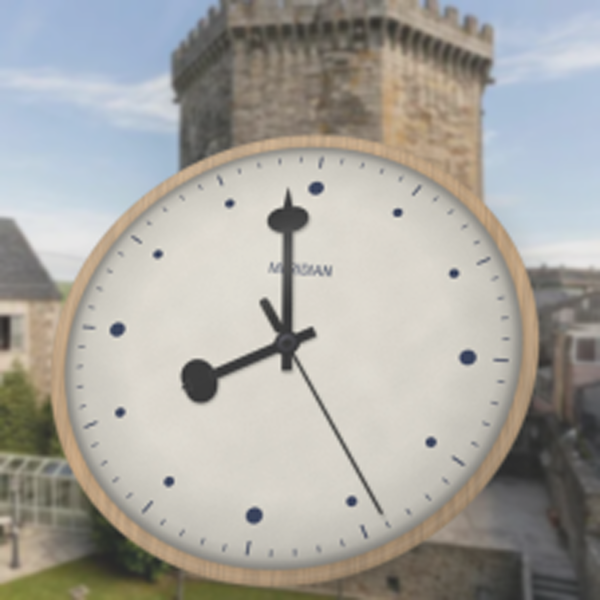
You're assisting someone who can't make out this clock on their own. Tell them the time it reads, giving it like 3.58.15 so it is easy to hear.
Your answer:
7.58.24
